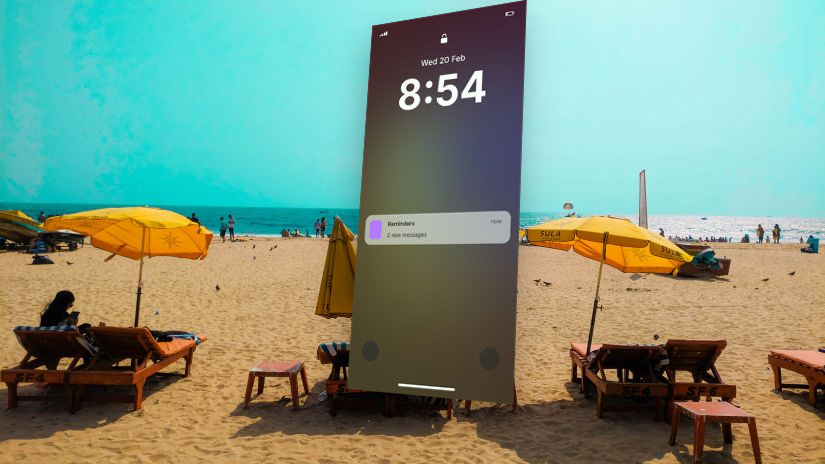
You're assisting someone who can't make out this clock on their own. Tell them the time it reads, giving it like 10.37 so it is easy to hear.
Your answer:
8.54
